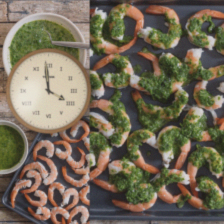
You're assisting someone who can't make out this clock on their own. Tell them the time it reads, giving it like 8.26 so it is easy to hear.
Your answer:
3.59
